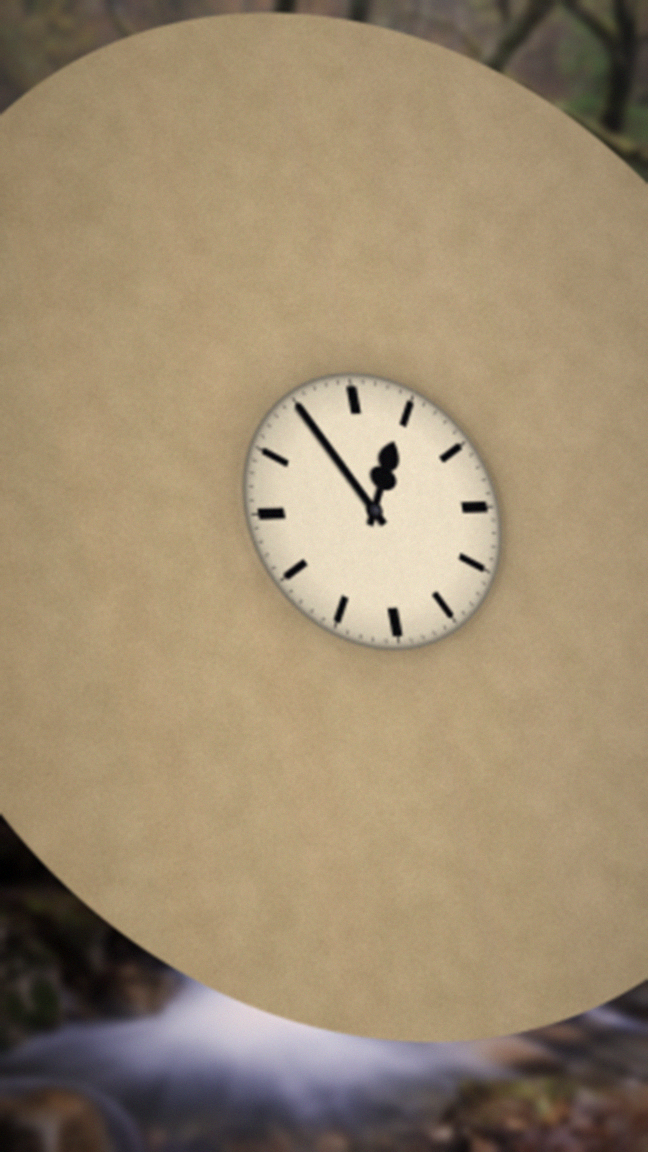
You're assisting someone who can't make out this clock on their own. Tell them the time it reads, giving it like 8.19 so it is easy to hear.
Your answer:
12.55
